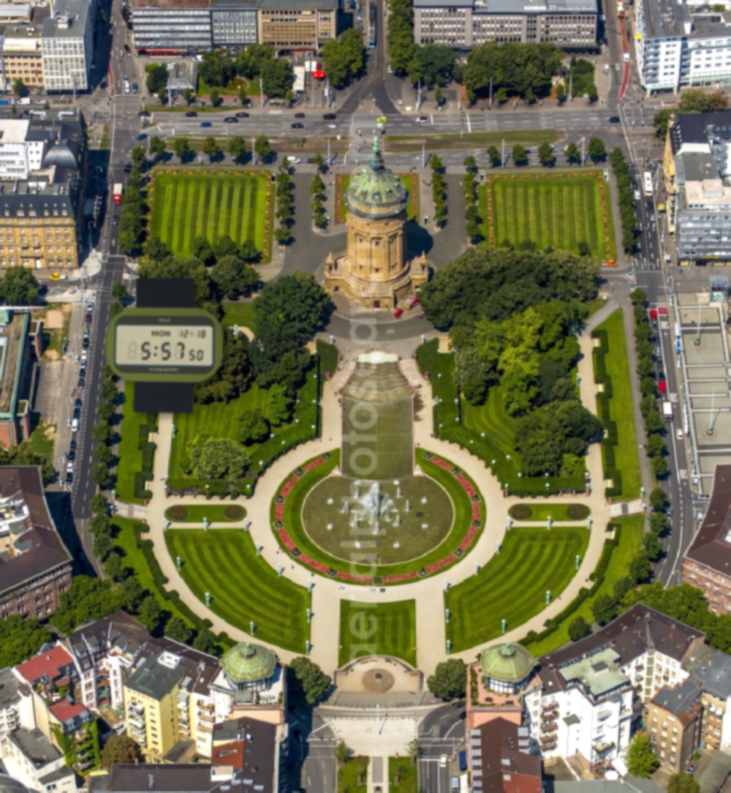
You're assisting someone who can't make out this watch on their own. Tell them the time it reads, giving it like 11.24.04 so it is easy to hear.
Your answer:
5.57.50
